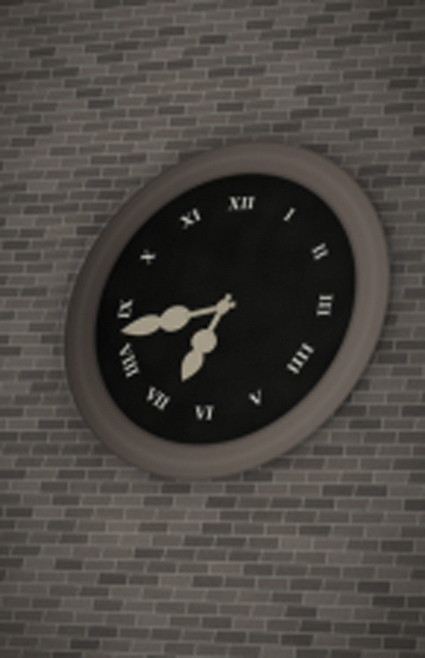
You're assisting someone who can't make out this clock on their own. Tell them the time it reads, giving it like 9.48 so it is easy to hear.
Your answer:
6.43
